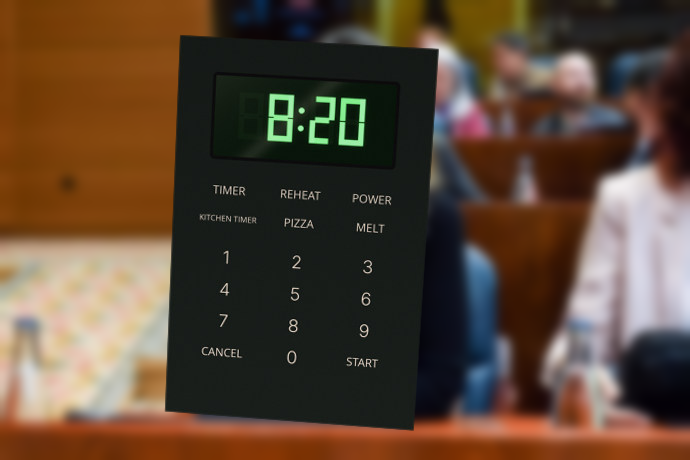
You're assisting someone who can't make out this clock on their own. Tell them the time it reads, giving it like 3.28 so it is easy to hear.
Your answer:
8.20
